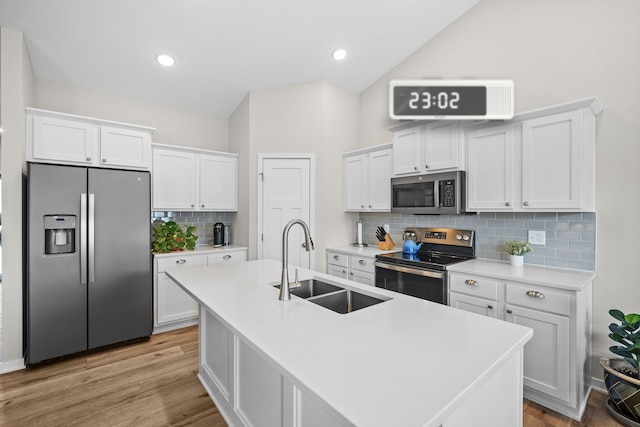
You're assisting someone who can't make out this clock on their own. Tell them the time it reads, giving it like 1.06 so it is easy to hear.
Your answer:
23.02
